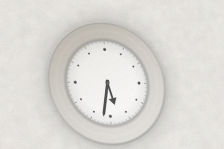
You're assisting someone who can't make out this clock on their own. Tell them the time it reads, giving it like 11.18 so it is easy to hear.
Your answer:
5.32
